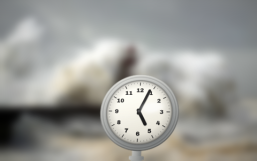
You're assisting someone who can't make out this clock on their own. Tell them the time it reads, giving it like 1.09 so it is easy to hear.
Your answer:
5.04
